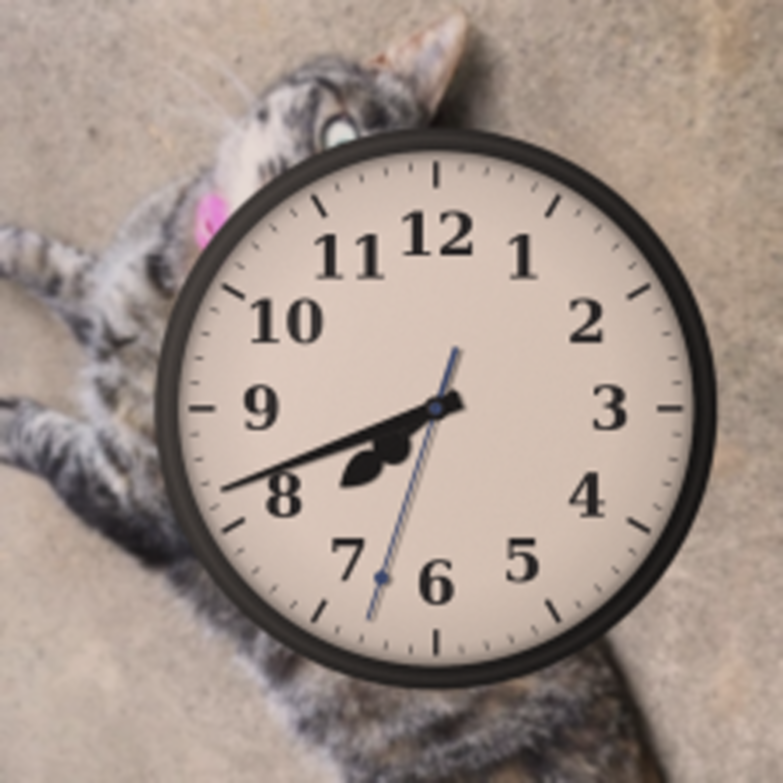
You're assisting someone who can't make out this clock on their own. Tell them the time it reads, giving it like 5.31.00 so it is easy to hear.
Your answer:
7.41.33
